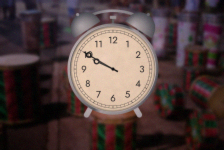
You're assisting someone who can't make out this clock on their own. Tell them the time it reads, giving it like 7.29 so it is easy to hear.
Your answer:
9.50
